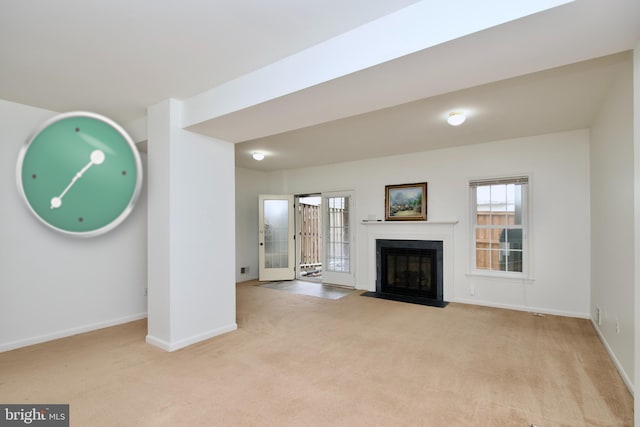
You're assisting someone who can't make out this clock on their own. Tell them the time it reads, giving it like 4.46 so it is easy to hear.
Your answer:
1.37
